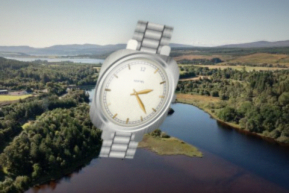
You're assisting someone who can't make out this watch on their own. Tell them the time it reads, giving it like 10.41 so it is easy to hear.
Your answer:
2.23
